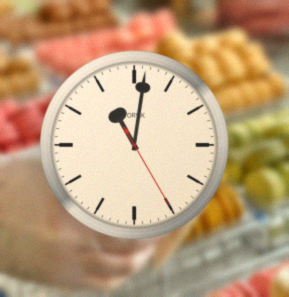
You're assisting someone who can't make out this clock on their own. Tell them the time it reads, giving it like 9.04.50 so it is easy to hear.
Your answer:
11.01.25
